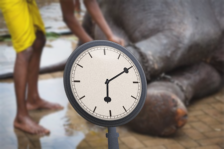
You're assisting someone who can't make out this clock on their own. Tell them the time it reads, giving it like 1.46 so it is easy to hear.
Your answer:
6.10
